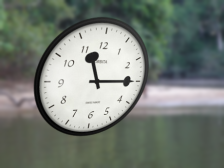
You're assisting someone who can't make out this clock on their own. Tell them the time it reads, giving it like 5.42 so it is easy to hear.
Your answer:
11.15
